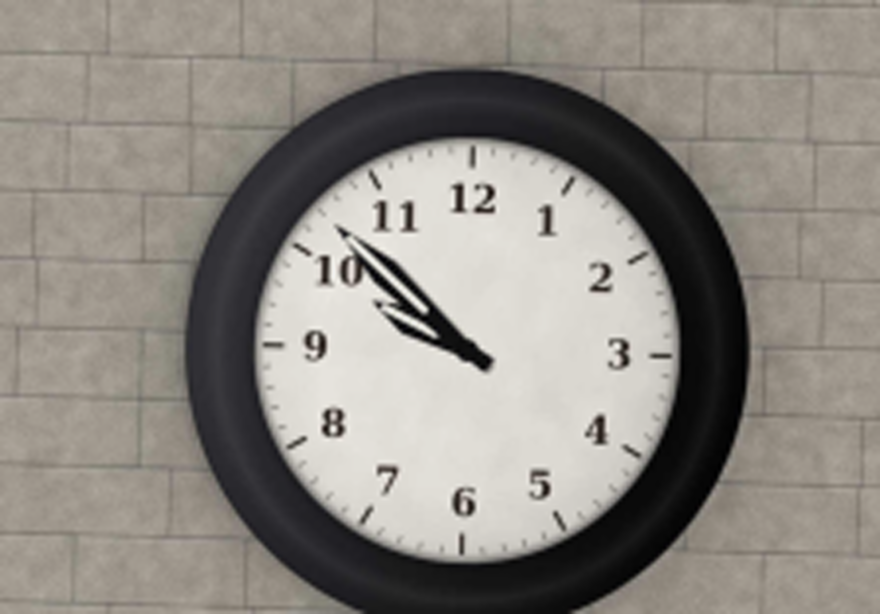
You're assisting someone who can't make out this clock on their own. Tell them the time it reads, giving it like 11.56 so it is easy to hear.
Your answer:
9.52
